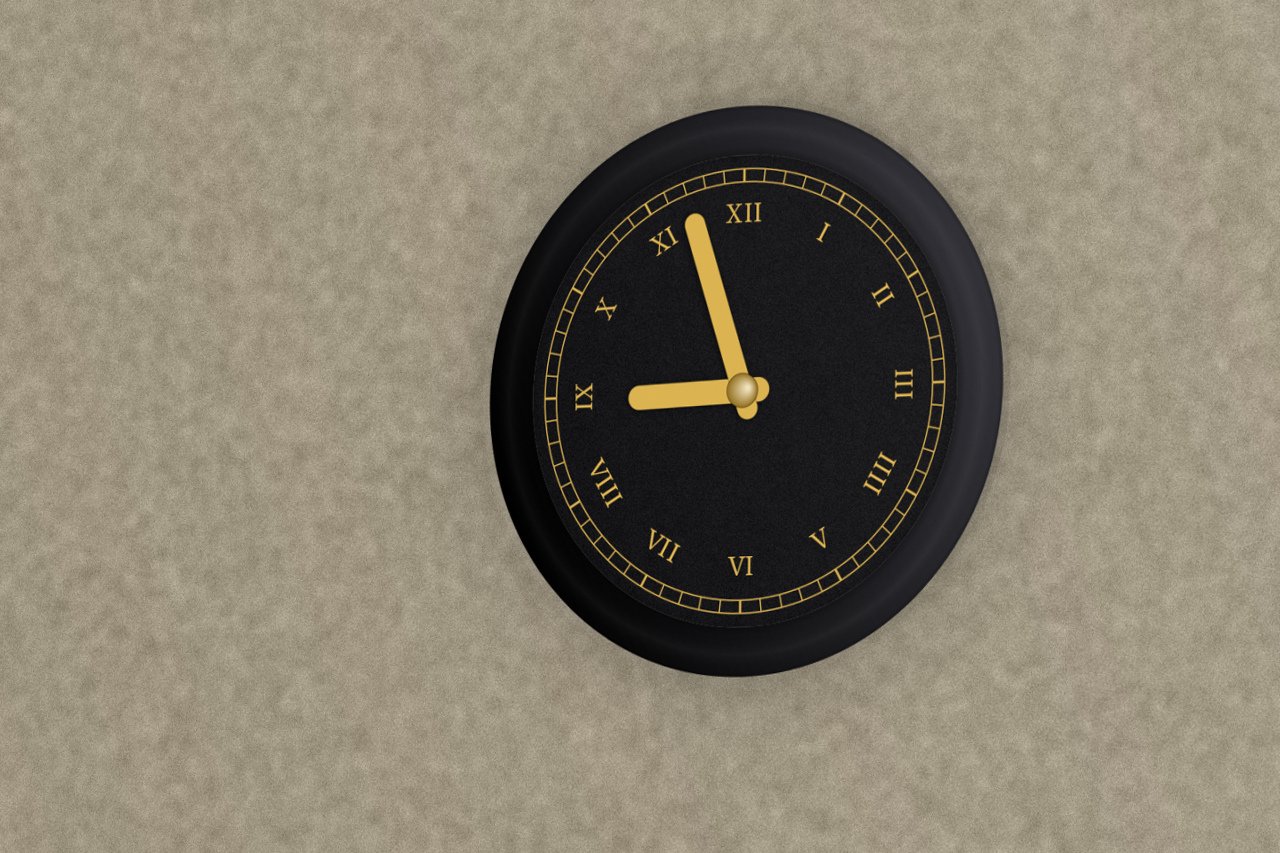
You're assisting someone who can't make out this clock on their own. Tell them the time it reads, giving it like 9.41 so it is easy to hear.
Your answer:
8.57
